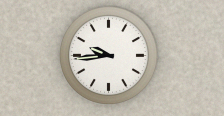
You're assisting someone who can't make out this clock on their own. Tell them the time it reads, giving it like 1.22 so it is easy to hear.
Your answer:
9.44
